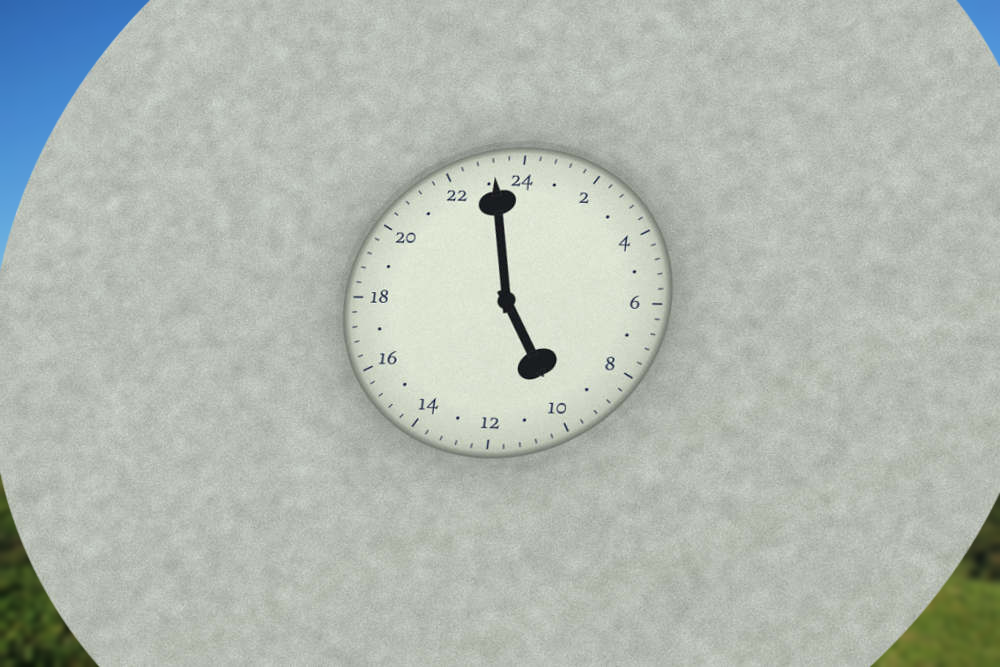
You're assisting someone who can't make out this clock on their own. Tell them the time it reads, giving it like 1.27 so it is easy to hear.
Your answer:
9.58
